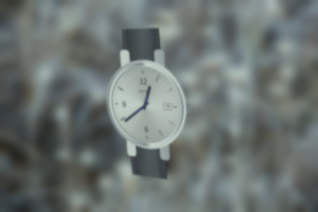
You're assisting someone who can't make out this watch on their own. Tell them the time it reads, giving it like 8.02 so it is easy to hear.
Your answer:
12.39
